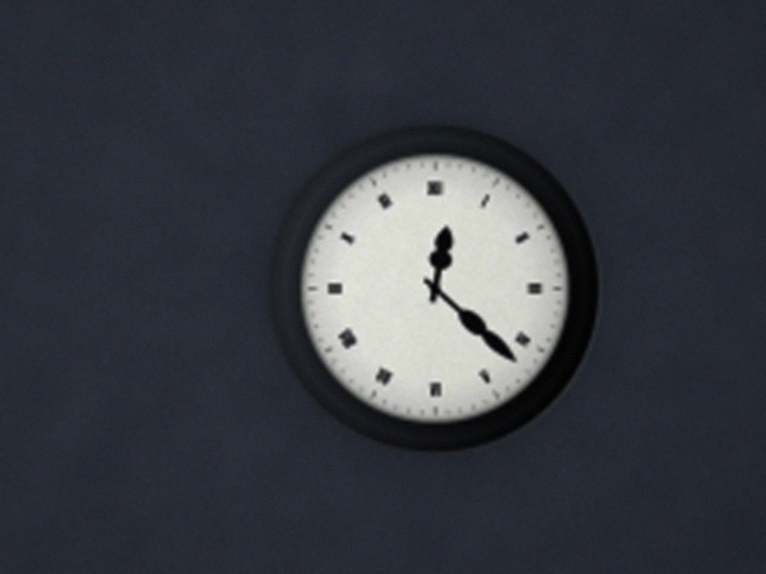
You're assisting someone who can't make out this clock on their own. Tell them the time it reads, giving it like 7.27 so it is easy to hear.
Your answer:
12.22
